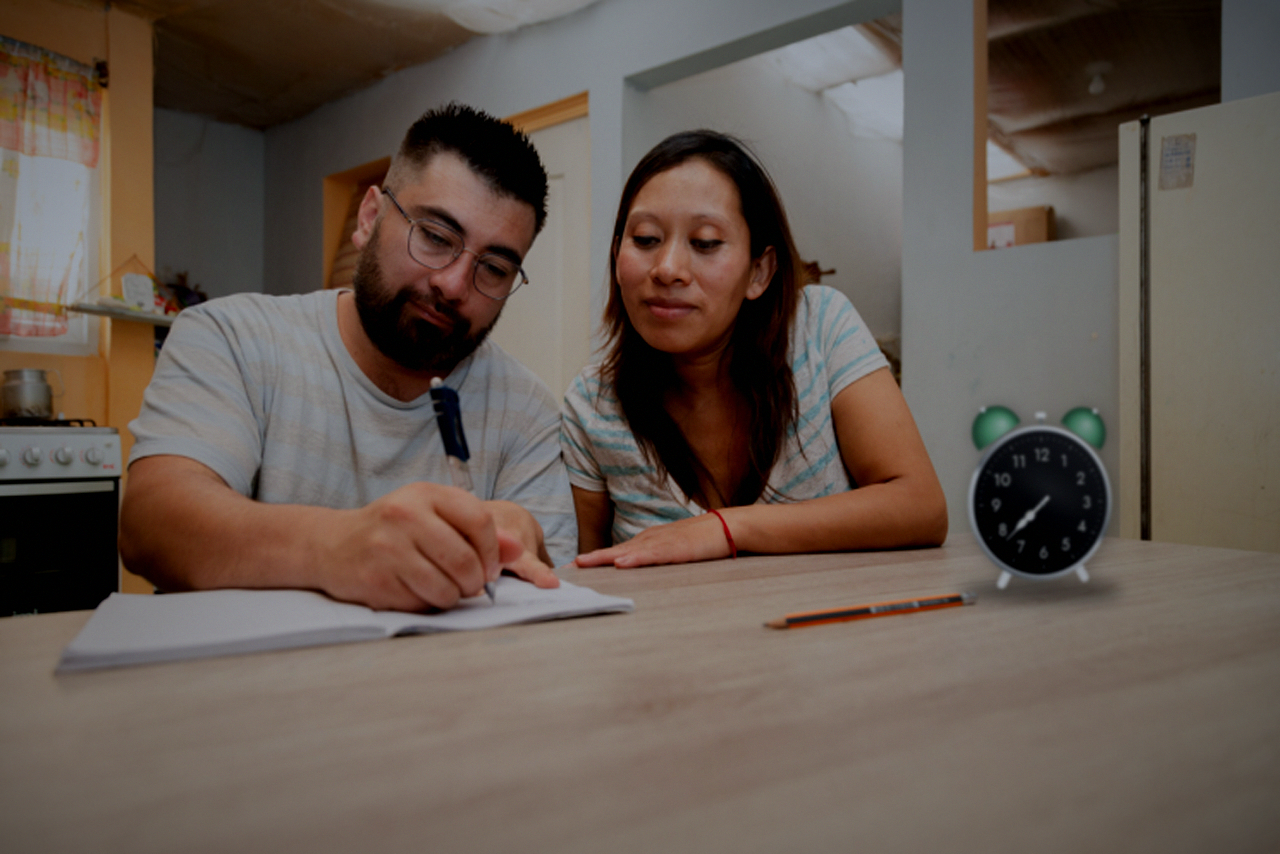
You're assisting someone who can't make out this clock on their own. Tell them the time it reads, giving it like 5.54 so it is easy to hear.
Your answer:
7.38
